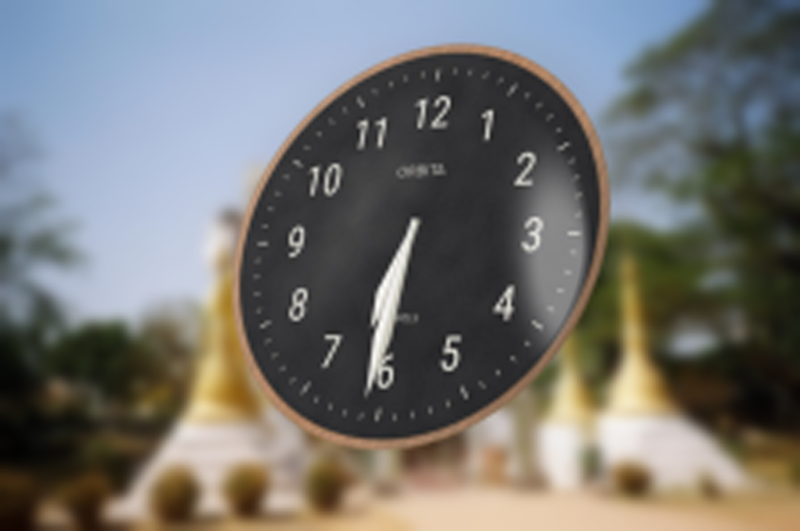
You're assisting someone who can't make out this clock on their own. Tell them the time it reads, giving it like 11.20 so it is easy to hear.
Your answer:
6.31
